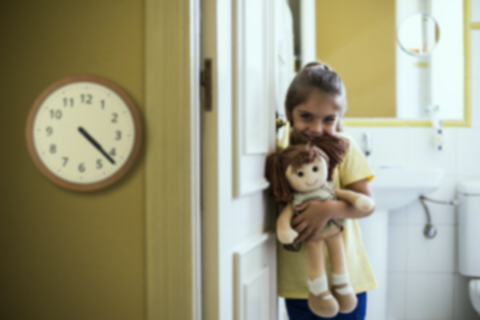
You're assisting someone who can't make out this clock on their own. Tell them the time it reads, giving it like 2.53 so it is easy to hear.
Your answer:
4.22
